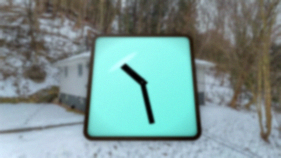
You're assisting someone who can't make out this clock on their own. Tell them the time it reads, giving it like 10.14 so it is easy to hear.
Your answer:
10.28
